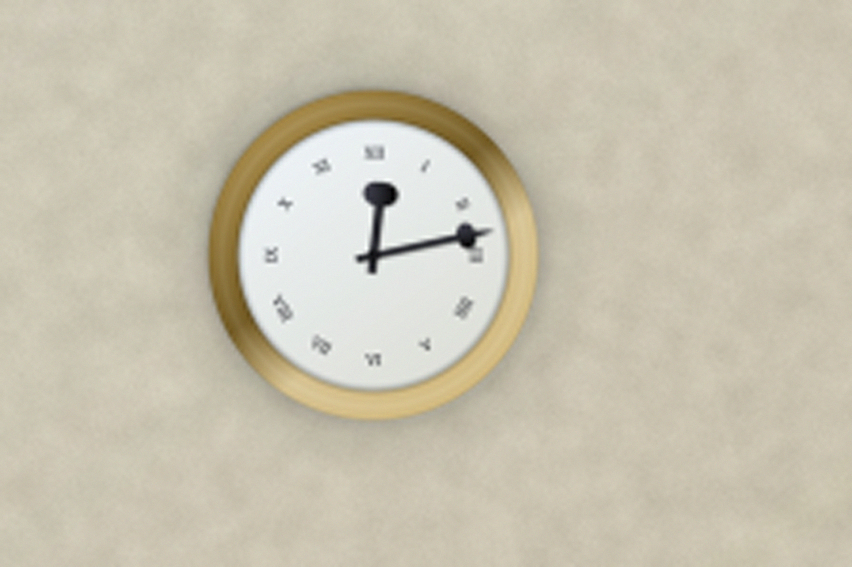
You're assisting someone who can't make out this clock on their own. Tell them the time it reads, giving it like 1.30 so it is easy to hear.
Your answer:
12.13
